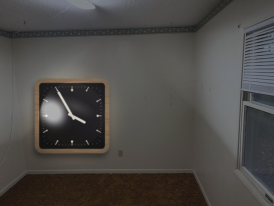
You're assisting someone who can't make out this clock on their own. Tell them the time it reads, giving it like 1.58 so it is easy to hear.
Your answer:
3.55
